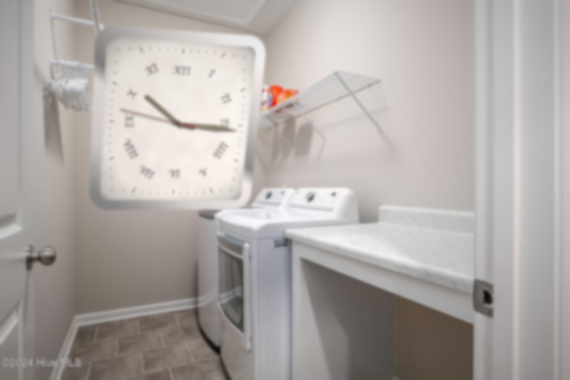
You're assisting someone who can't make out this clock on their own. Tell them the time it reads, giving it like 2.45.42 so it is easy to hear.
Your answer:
10.15.47
